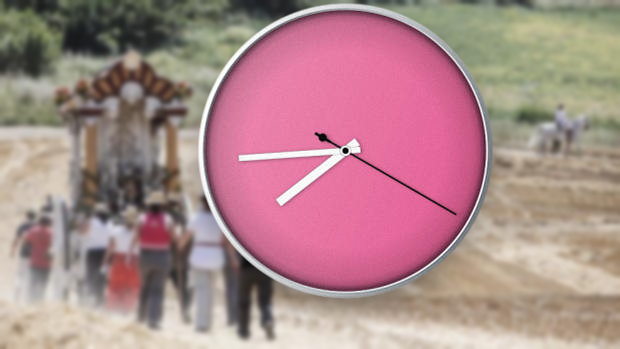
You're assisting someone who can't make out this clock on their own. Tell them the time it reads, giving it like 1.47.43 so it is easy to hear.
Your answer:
7.44.20
